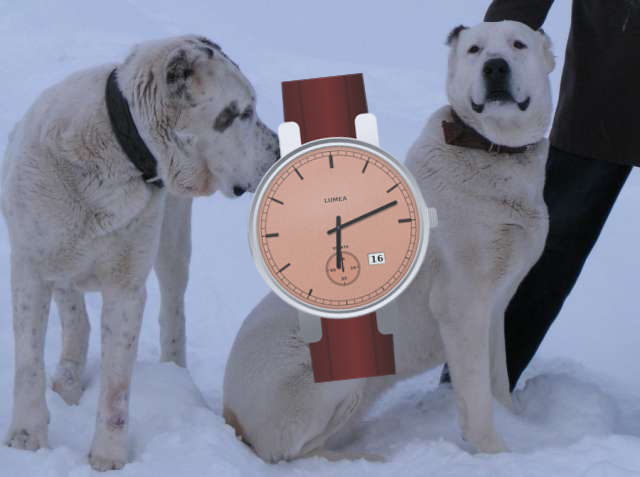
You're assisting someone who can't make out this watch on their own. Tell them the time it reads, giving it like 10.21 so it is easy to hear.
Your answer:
6.12
